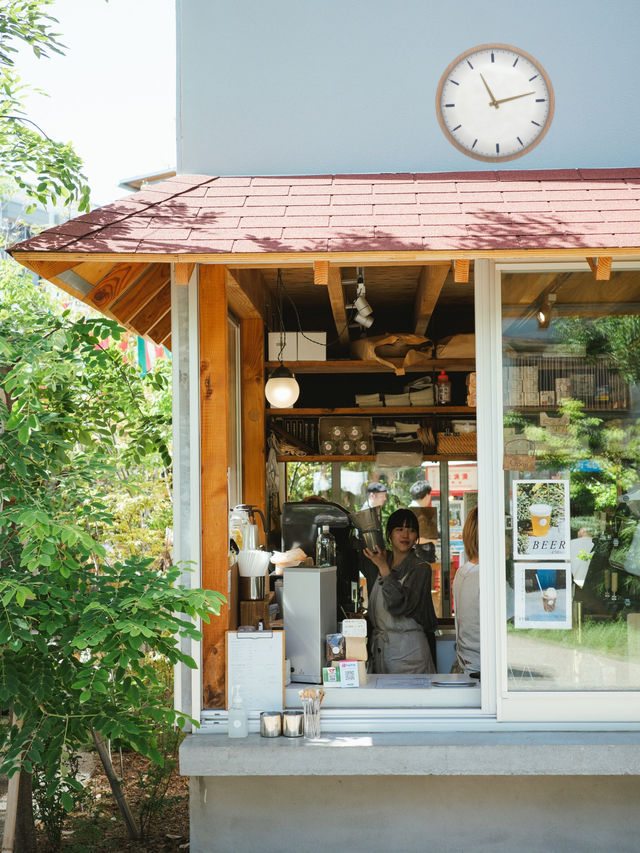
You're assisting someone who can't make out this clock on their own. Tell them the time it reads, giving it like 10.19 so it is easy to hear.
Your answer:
11.13
